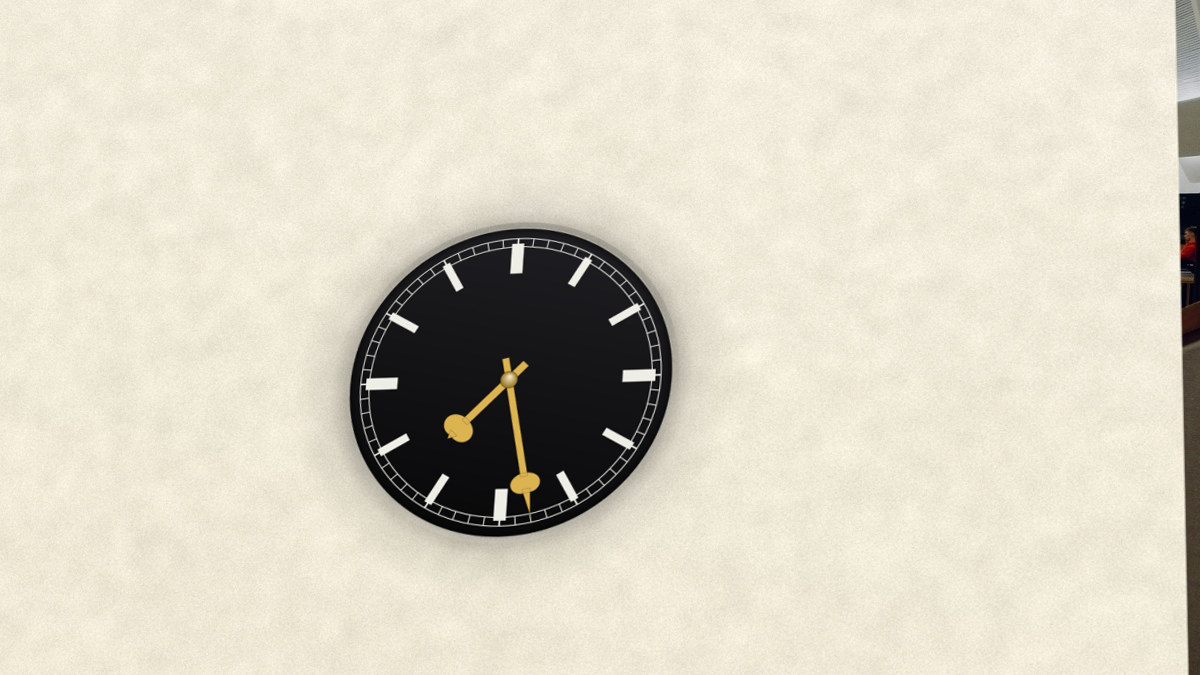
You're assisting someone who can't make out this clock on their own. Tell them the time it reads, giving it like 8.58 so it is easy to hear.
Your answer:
7.28
